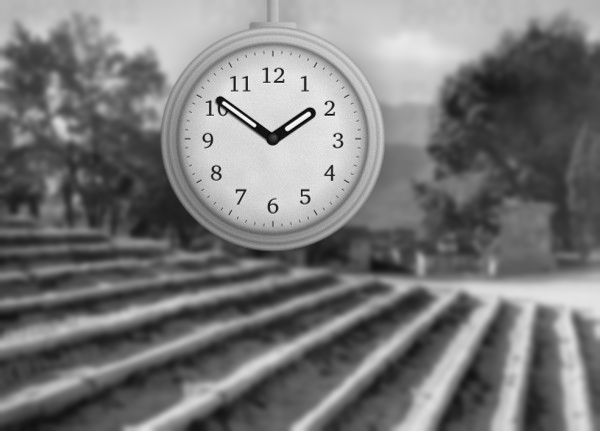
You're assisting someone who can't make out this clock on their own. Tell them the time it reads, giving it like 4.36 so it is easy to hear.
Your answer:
1.51
